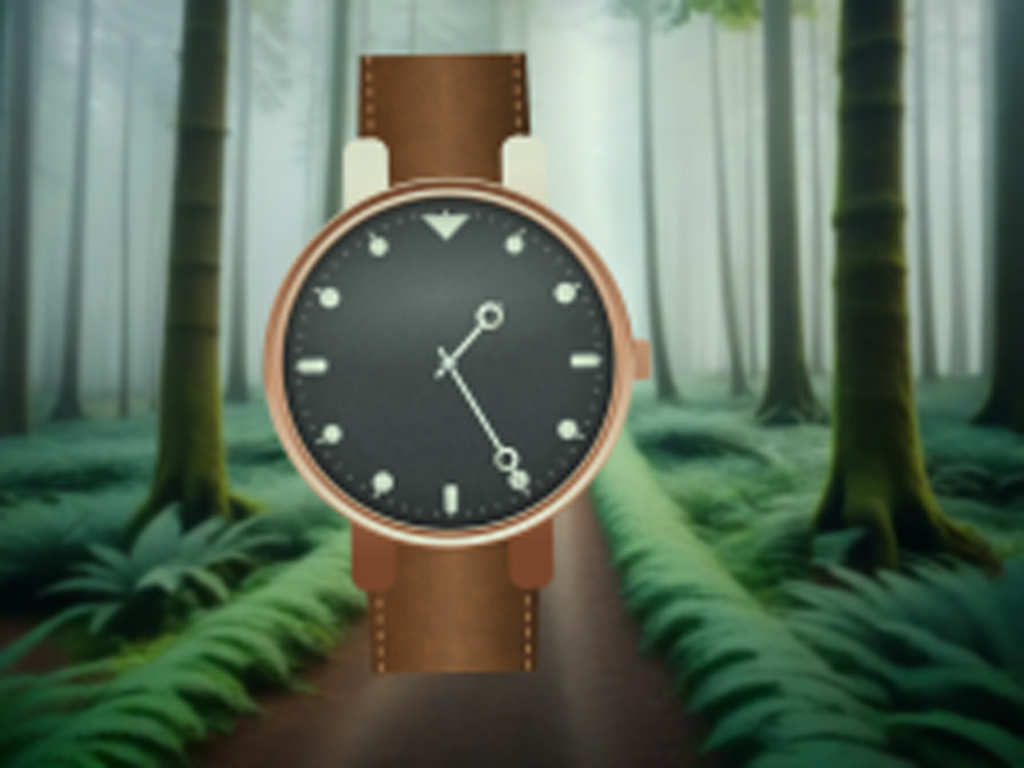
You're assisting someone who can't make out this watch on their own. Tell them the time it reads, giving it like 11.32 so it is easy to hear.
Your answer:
1.25
